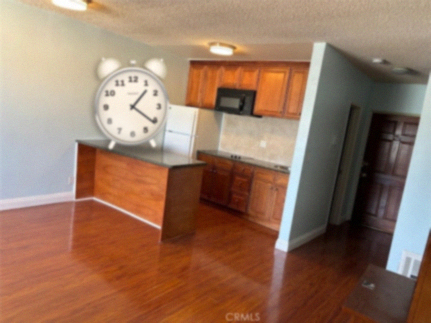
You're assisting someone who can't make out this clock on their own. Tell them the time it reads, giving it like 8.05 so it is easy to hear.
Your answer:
1.21
